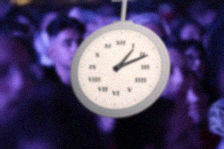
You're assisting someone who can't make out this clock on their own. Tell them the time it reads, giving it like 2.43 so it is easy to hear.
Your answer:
1.11
